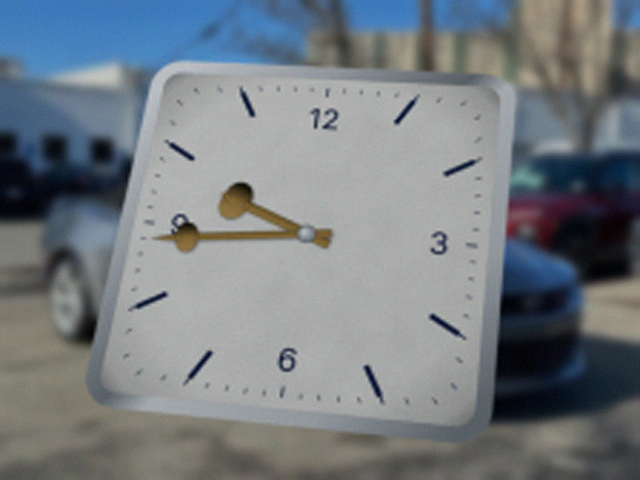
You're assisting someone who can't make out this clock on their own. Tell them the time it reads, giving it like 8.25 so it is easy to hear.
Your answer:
9.44
